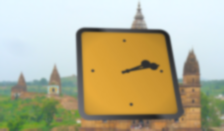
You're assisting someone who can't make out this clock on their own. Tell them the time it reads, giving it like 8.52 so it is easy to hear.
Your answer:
2.13
